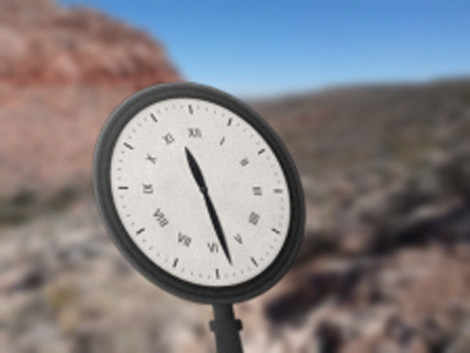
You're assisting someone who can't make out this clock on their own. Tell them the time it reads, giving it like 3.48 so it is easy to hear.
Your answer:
11.28
